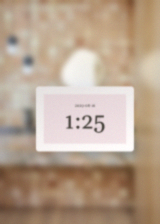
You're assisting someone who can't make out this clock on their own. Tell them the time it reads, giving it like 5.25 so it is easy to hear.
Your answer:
1.25
